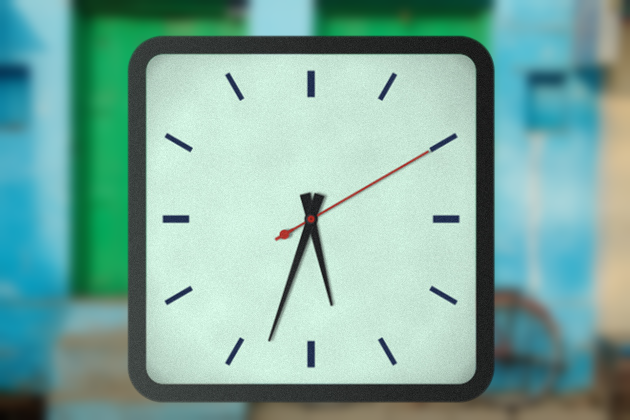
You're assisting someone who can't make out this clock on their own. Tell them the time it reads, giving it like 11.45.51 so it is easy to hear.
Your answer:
5.33.10
